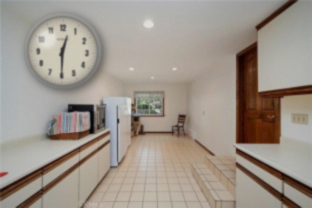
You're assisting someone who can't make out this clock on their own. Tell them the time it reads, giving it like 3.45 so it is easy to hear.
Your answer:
12.30
